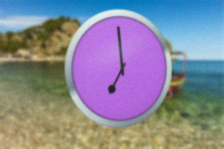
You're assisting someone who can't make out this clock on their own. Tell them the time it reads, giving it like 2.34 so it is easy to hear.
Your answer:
6.59
